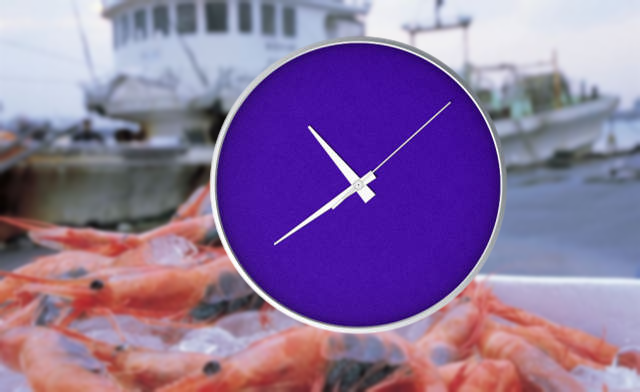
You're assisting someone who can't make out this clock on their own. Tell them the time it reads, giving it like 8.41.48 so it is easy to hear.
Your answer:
10.39.08
